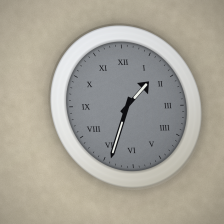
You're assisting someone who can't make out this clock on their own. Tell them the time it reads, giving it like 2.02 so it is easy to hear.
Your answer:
1.34
